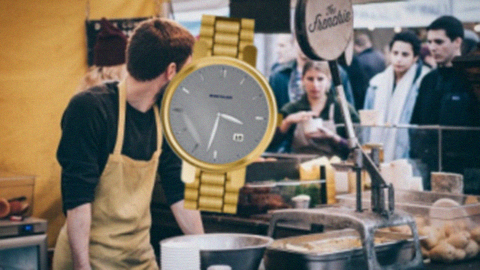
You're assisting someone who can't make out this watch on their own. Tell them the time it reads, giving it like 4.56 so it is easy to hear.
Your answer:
3.32
